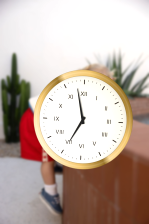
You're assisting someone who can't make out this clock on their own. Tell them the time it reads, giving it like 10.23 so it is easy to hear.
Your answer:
6.58
